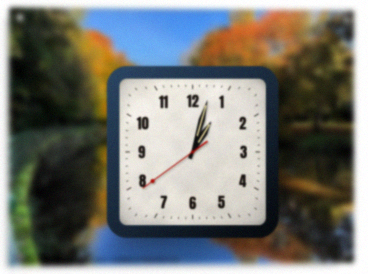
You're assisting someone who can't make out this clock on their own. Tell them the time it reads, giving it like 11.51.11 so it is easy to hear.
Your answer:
1.02.39
